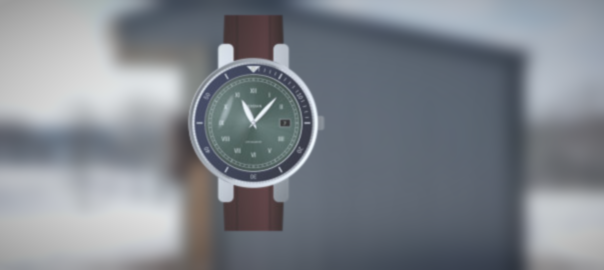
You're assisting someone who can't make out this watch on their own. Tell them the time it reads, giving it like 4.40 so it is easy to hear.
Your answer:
11.07
